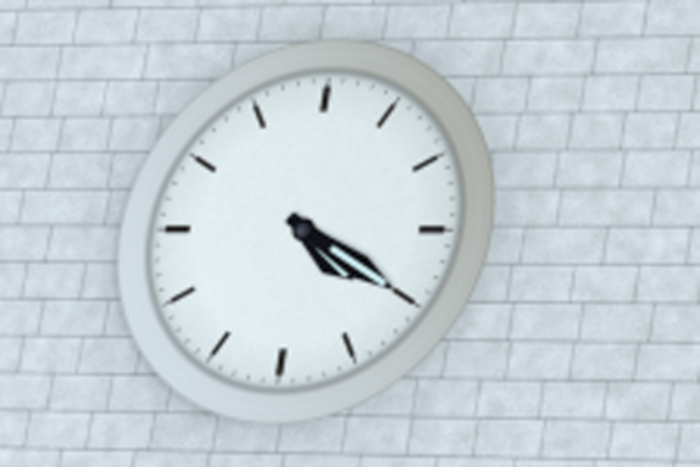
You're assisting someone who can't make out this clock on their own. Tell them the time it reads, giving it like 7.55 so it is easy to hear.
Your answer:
4.20
